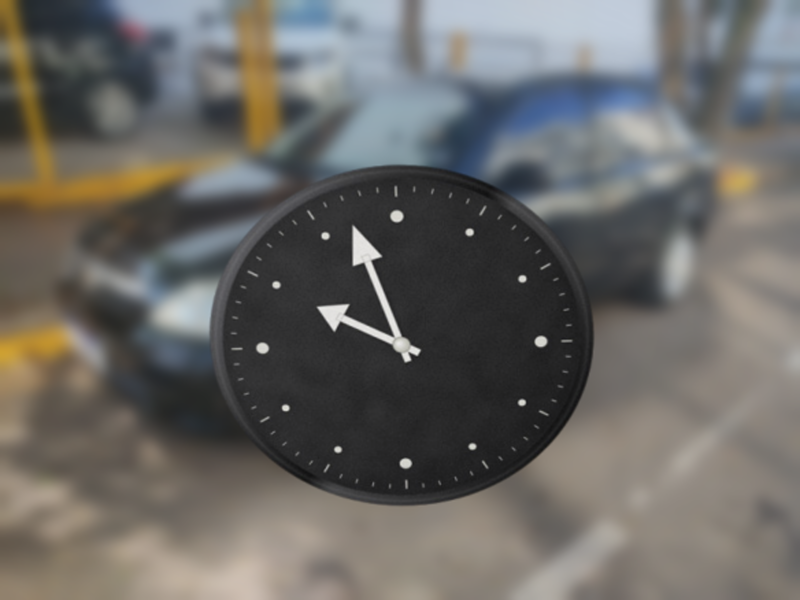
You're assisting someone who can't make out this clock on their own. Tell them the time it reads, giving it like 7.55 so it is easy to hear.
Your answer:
9.57
